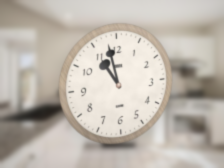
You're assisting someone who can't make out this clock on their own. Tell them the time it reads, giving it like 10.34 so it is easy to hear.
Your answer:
10.58
